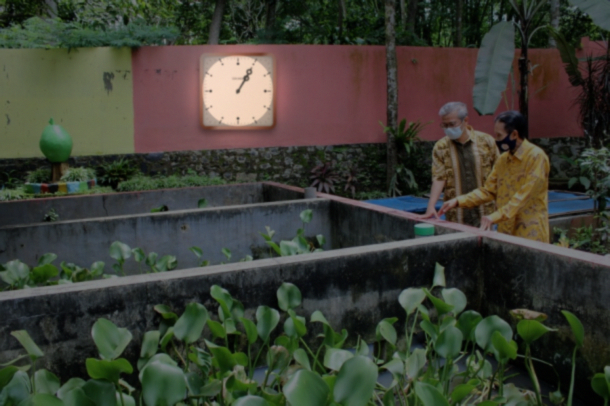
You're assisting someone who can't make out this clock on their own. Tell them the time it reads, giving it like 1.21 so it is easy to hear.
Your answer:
1.05
